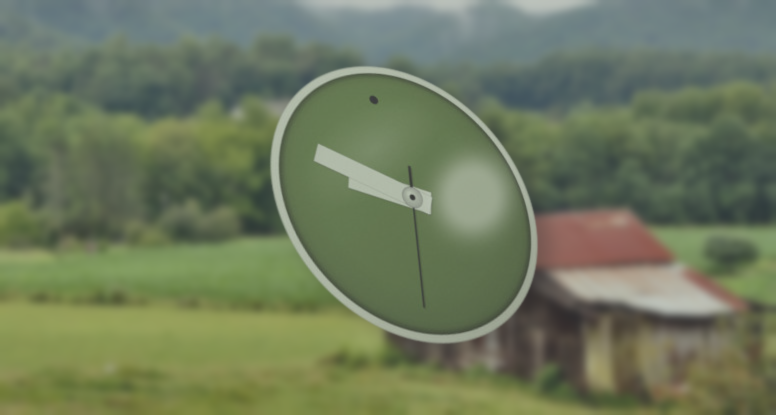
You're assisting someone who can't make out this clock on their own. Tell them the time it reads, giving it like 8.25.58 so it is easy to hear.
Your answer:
9.50.33
